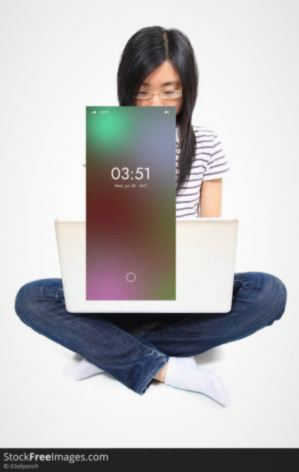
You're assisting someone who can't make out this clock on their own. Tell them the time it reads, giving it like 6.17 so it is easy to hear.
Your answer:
3.51
